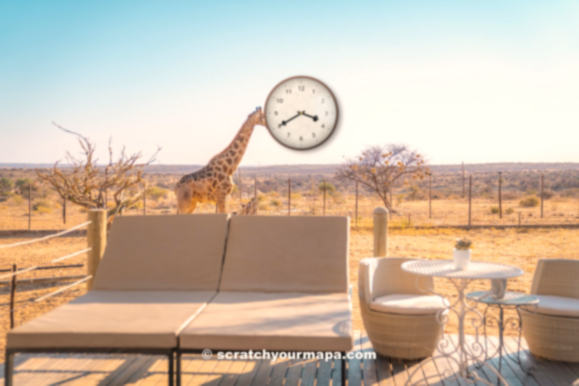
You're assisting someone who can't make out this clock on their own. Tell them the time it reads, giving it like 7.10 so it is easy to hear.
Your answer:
3.40
